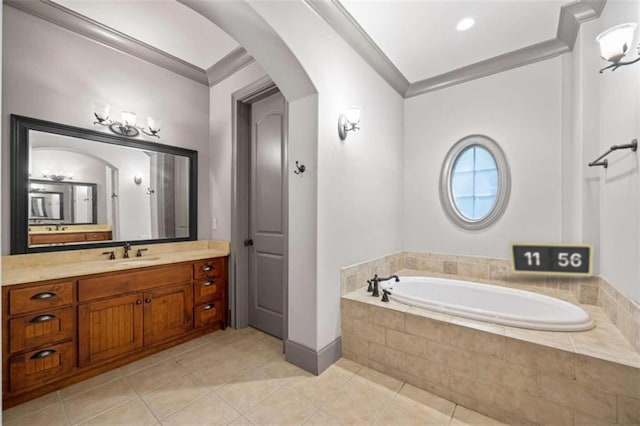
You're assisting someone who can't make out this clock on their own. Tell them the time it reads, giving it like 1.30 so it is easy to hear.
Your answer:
11.56
